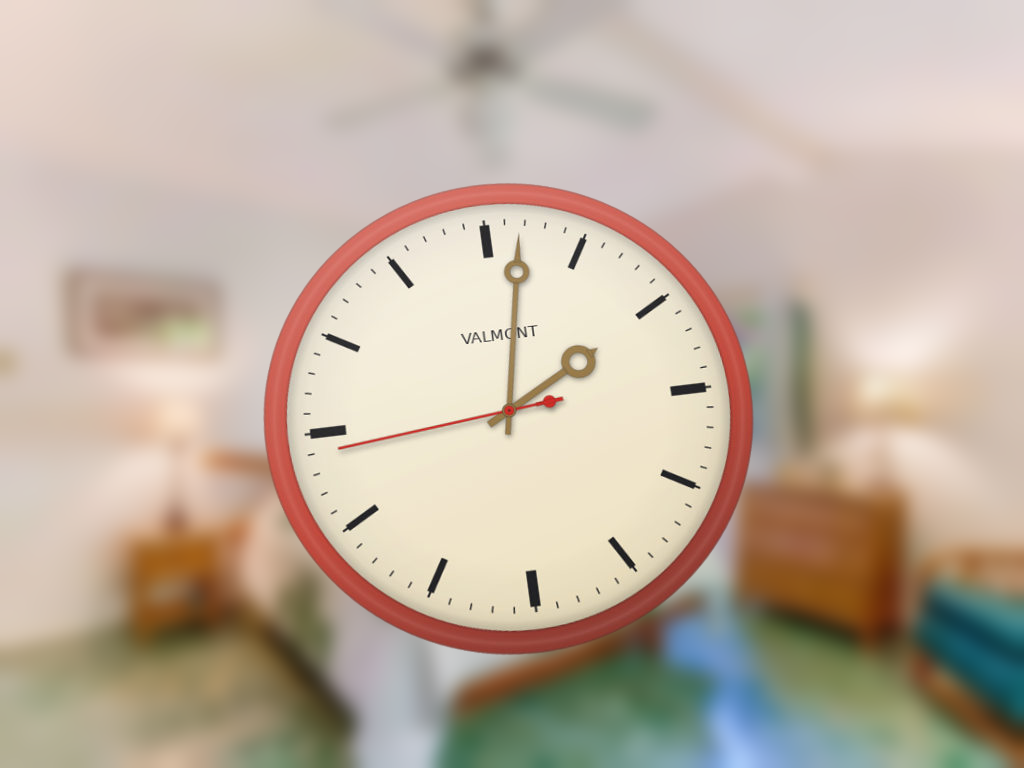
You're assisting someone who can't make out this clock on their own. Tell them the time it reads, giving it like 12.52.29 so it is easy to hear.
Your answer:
2.01.44
